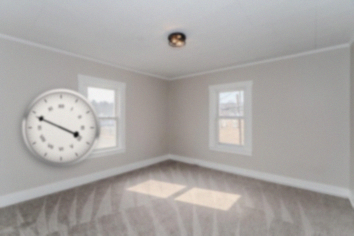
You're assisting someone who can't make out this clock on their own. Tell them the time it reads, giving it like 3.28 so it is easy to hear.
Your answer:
3.49
